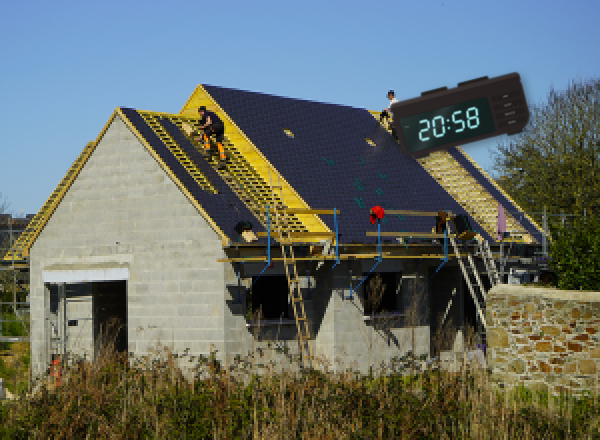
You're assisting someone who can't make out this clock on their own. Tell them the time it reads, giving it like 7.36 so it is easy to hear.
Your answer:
20.58
